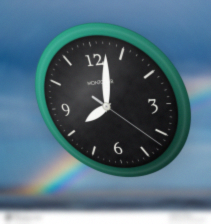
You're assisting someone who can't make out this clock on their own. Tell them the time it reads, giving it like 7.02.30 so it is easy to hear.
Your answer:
8.02.22
